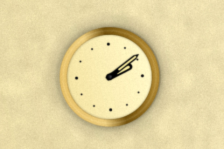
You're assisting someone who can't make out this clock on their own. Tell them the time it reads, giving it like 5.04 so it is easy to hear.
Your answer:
2.09
